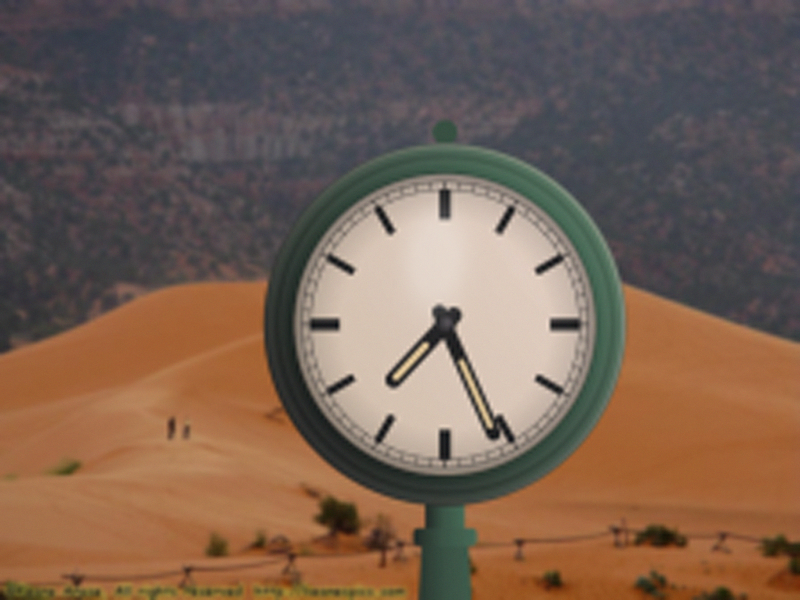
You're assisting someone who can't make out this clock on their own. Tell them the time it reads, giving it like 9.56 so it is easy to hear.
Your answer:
7.26
